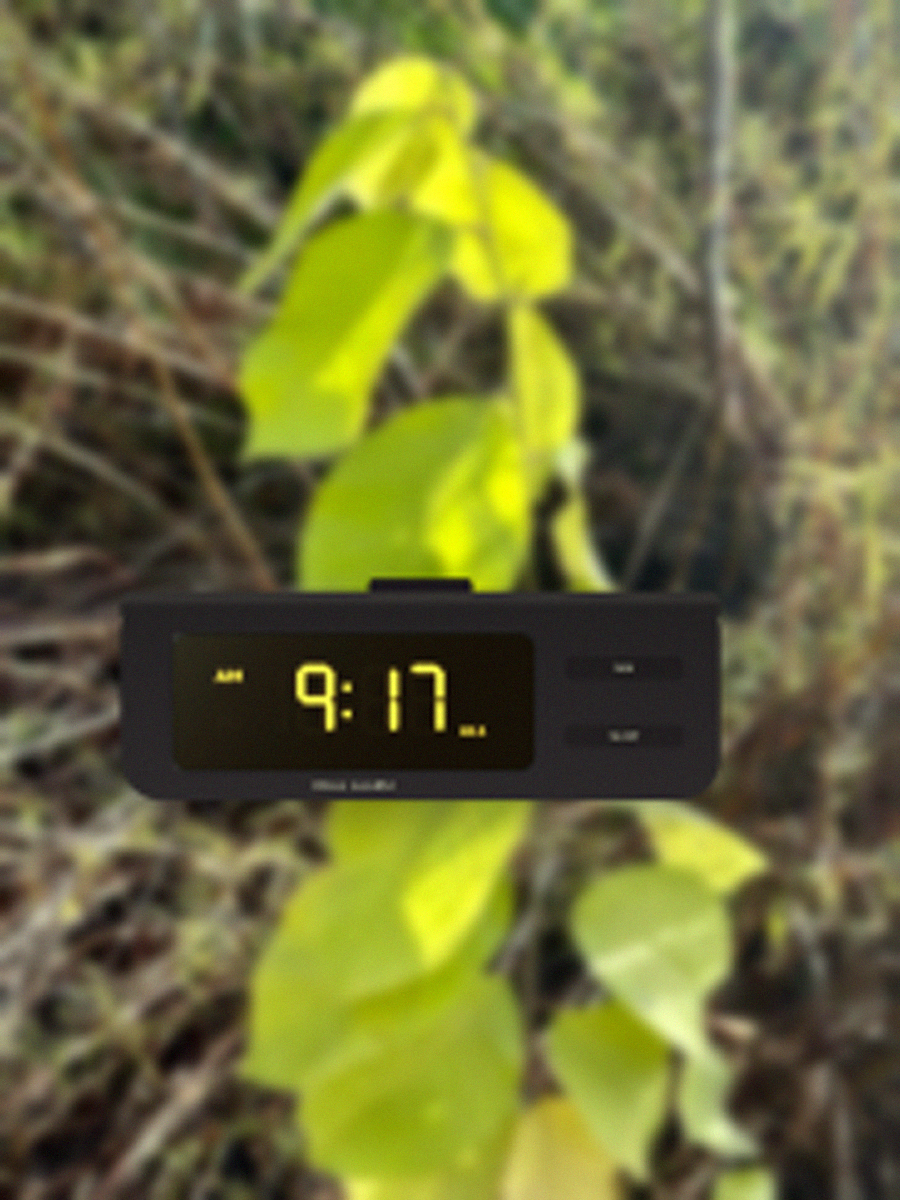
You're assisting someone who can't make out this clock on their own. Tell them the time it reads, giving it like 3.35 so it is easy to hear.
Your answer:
9.17
